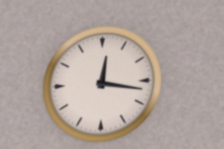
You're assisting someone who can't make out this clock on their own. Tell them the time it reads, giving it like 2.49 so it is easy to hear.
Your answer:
12.17
